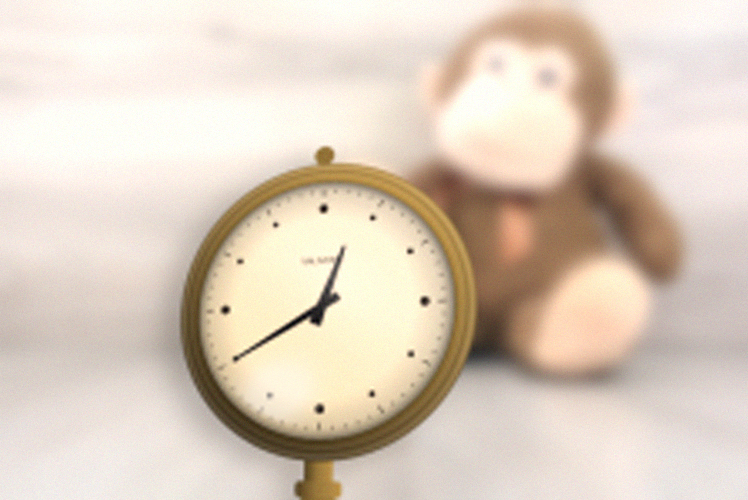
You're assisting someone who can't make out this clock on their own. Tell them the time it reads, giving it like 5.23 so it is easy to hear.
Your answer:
12.40
